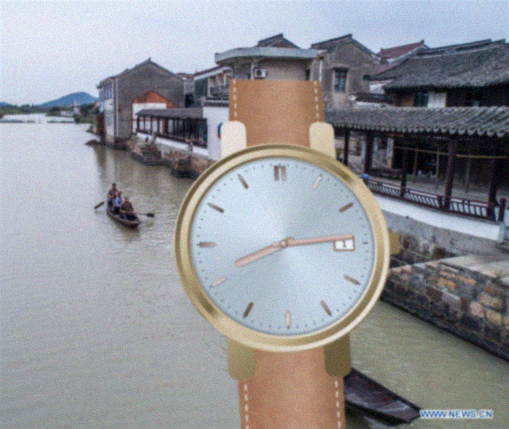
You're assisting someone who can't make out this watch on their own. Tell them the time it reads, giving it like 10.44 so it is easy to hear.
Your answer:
8.14
